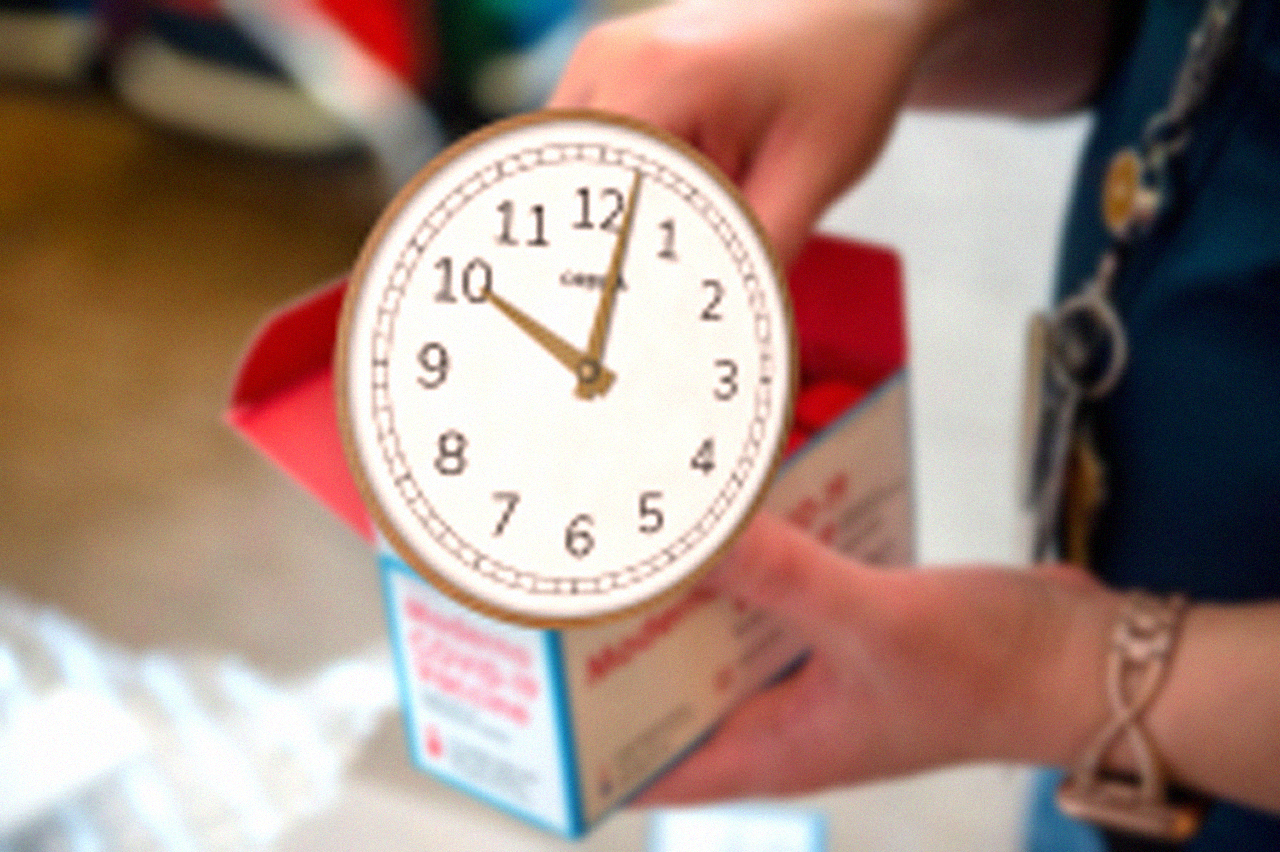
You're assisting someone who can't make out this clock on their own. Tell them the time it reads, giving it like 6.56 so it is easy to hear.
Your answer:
10.02
